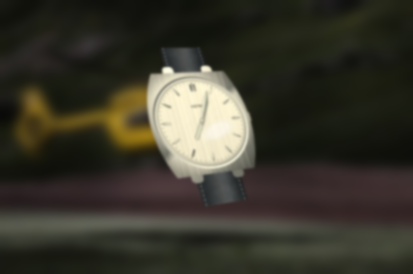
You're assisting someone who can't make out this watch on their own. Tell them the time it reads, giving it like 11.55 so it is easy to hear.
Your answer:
7.04
